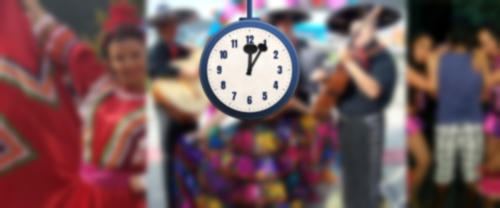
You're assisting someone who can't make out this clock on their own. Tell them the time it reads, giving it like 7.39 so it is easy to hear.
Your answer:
12.05
